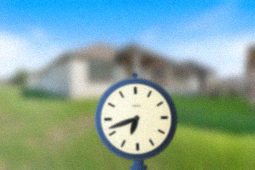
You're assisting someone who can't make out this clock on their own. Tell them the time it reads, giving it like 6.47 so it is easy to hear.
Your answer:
6.42
